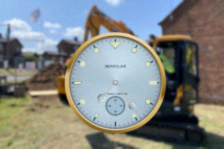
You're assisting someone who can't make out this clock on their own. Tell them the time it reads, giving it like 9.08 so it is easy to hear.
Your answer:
7.24
